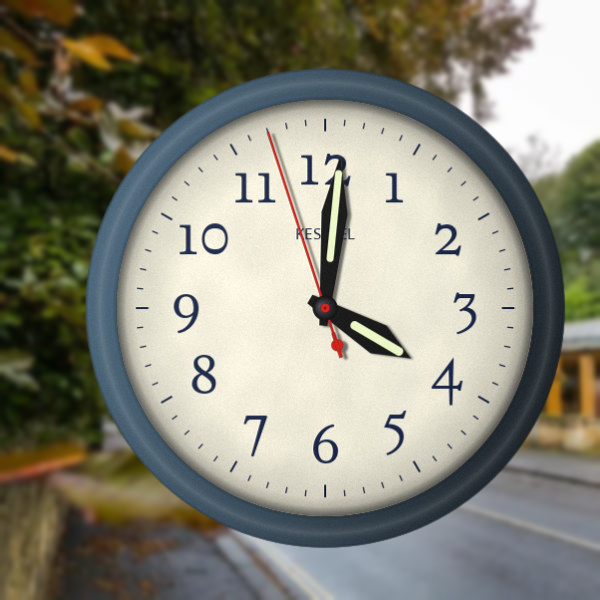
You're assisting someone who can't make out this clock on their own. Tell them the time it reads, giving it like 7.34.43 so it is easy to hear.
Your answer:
4.00.57
